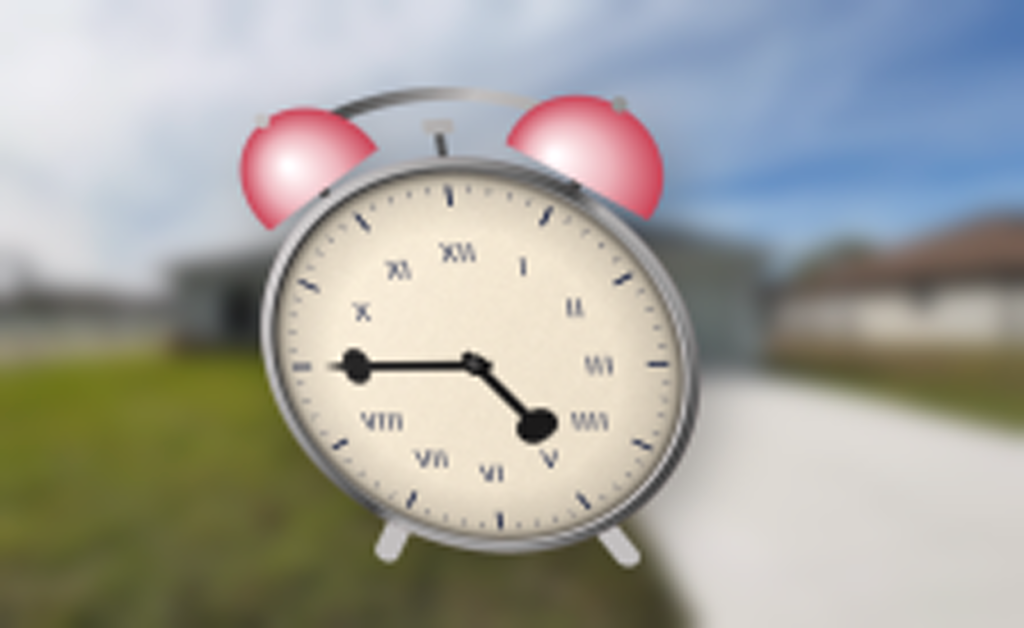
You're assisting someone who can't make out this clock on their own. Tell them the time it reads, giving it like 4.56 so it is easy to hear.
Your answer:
4.45
